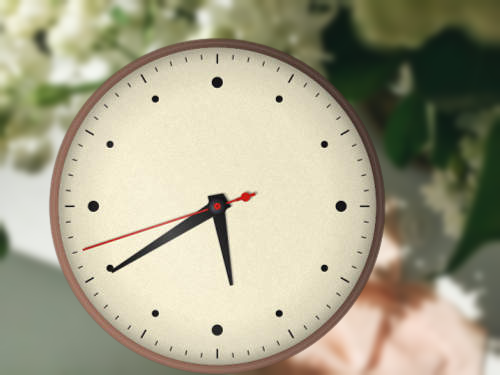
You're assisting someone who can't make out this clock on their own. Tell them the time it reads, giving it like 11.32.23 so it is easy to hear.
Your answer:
5.39.42
